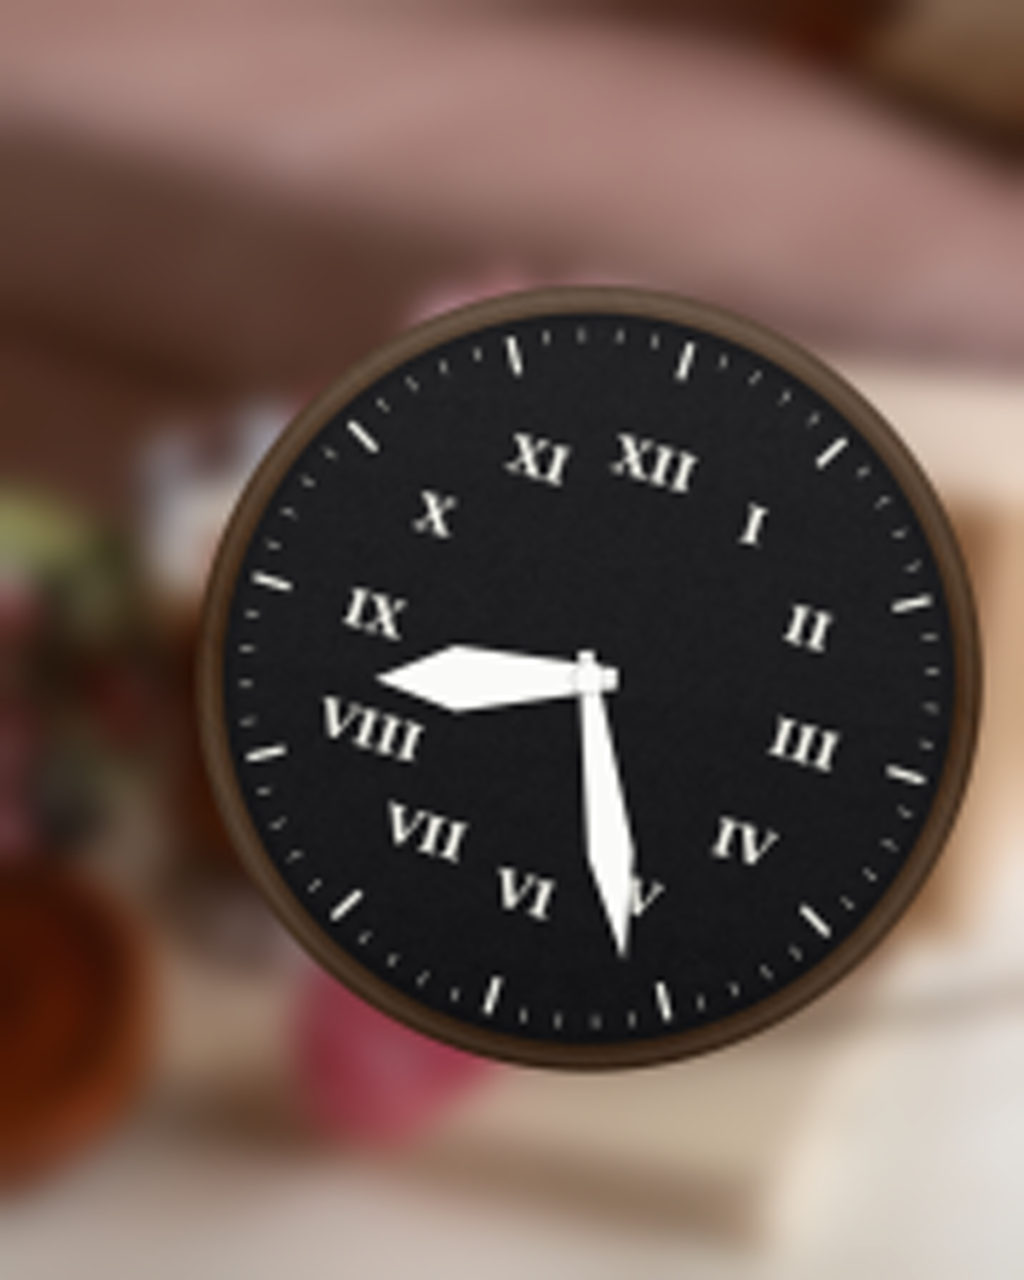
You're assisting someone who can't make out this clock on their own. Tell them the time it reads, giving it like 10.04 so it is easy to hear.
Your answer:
8.26
